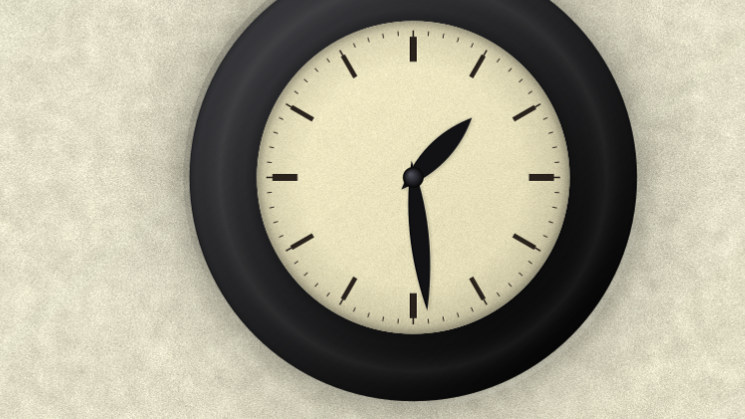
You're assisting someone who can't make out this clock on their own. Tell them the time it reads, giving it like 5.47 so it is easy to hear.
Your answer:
1.29
